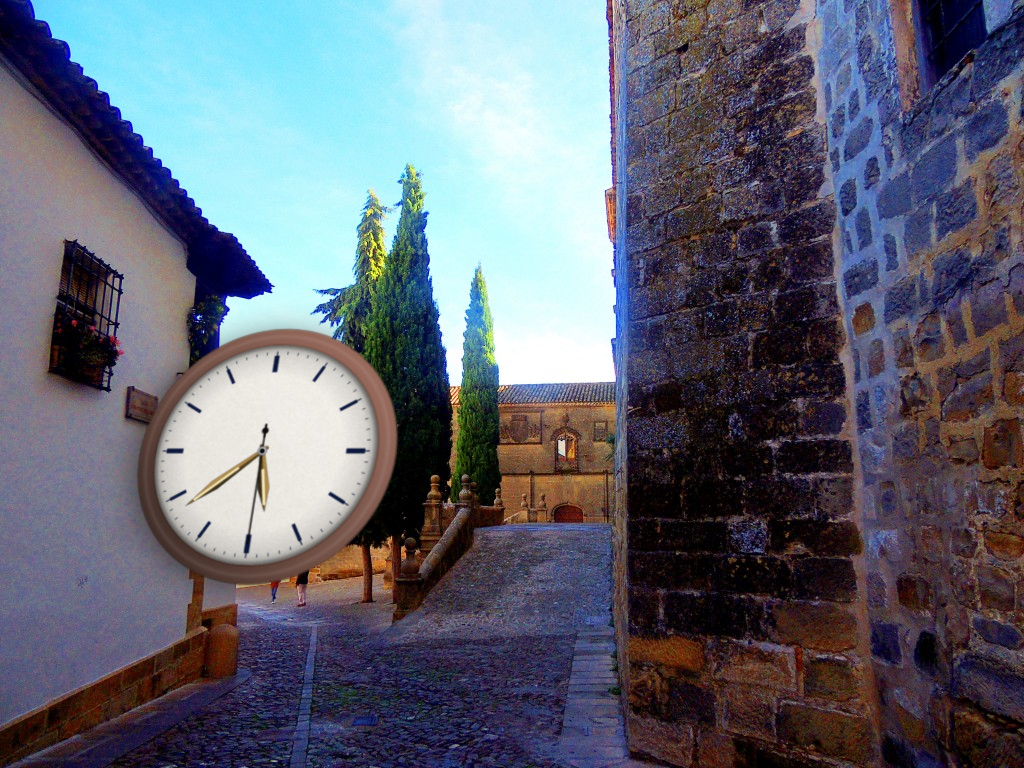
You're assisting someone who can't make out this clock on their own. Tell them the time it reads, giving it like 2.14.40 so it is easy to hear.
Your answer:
5.38.30
